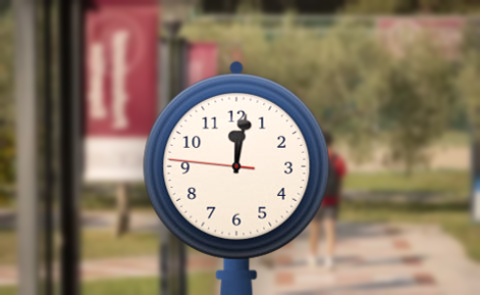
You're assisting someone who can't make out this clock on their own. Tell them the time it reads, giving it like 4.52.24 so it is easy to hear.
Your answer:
12.01.46
